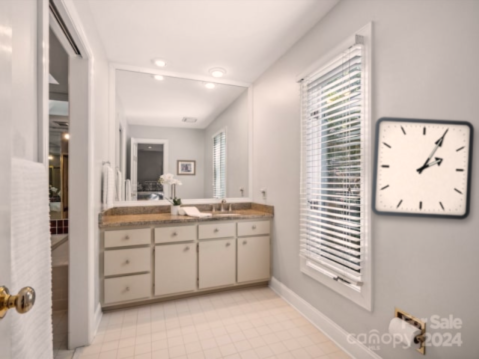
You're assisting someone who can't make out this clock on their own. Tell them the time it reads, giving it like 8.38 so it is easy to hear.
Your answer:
2.05
